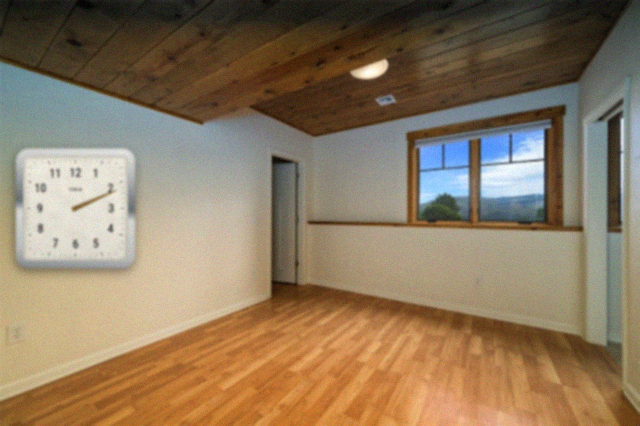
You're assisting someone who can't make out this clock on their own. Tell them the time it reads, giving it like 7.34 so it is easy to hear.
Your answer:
2.11
